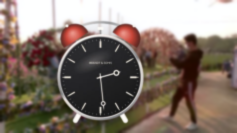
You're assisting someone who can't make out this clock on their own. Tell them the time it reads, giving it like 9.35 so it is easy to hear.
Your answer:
2.29
